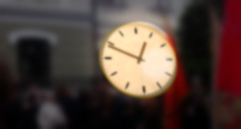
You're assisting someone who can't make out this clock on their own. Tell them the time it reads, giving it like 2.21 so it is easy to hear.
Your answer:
12.49
